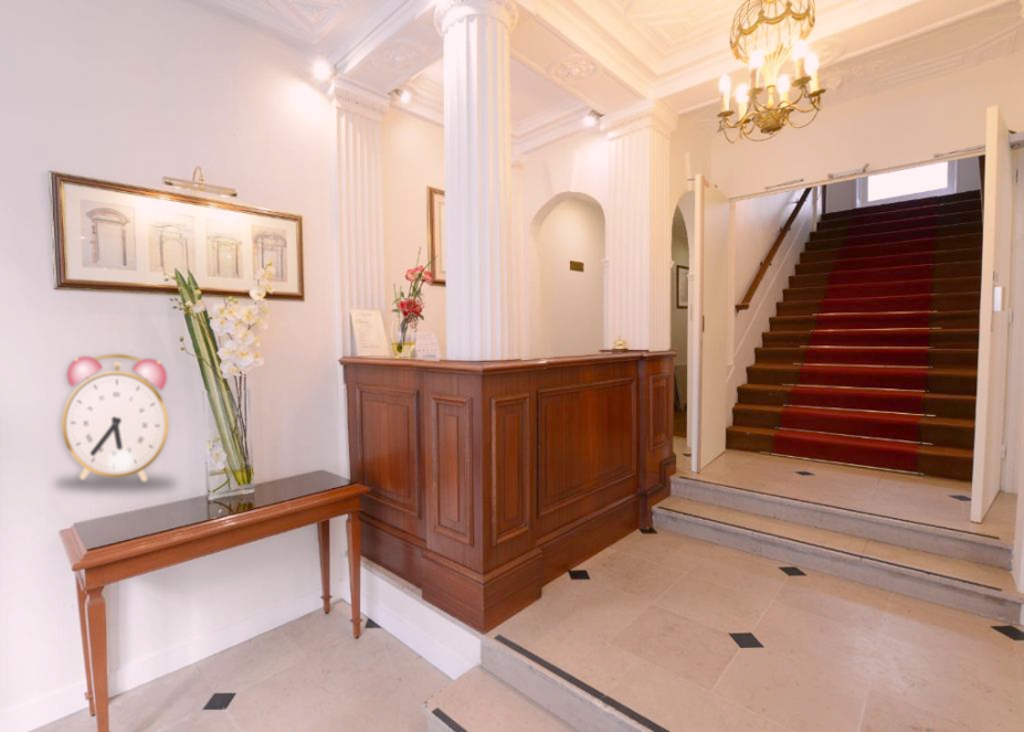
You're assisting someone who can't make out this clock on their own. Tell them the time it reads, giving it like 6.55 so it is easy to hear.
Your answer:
5.36
